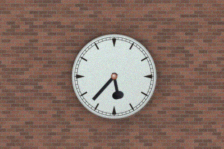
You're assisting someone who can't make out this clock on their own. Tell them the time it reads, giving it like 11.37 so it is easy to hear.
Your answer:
5.37
